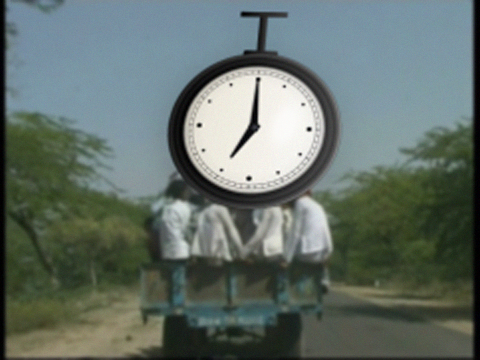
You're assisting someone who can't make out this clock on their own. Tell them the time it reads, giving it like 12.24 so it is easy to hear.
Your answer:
7.00
